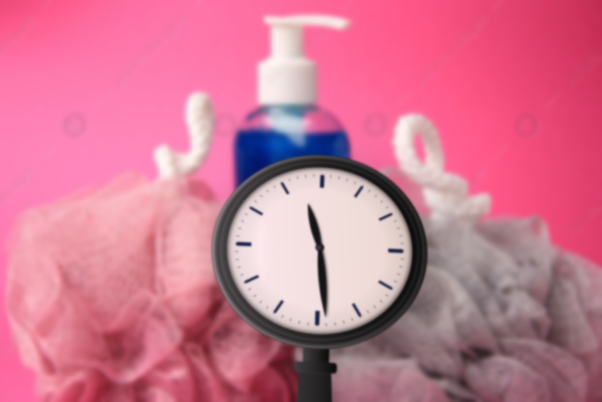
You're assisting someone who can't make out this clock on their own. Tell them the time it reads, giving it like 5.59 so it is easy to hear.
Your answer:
11.29
